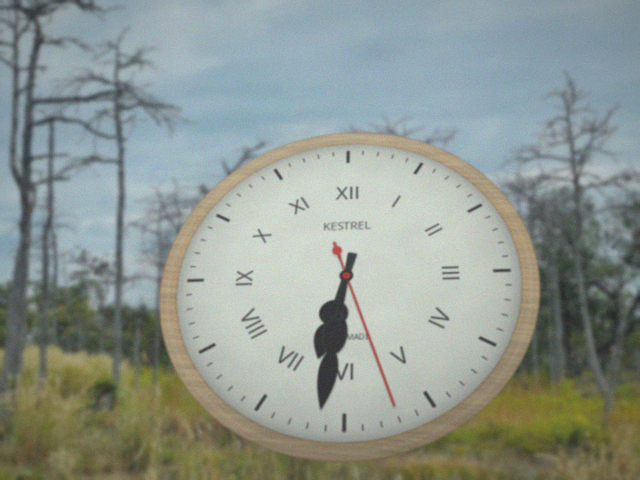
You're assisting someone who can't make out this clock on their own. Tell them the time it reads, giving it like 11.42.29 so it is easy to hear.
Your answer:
6.31.27
